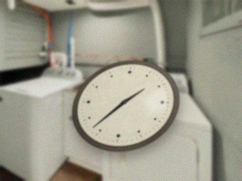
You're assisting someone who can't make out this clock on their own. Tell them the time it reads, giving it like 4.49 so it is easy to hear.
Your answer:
1.37
